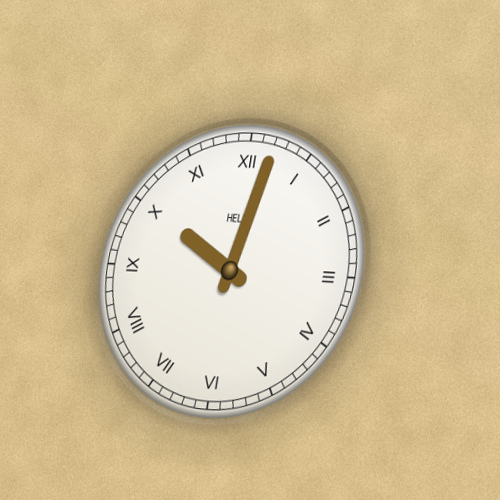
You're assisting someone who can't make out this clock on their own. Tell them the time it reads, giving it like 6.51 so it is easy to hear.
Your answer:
10.02
